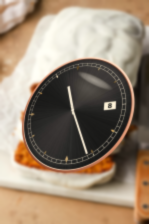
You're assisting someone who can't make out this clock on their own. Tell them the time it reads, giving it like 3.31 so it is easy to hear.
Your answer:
11.26
